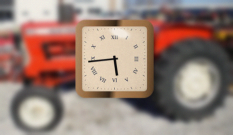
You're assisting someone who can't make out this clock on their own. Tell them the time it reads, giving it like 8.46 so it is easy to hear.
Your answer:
5.44
